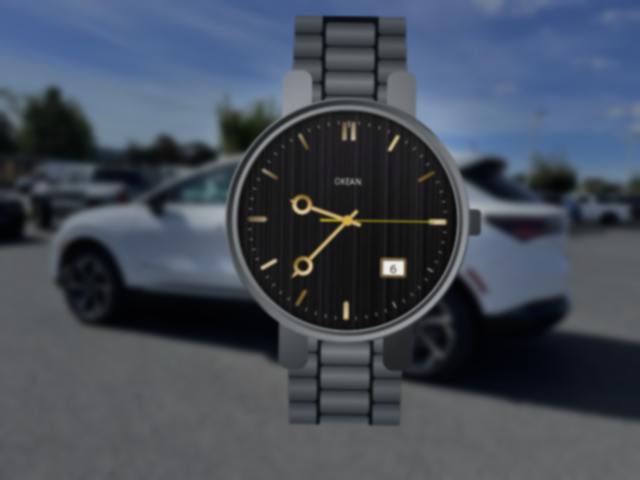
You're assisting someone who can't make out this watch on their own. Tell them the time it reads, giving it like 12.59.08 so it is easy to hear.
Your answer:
9.37.15
